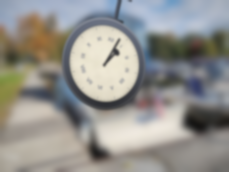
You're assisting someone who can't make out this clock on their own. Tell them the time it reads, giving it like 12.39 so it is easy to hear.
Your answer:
1.03
